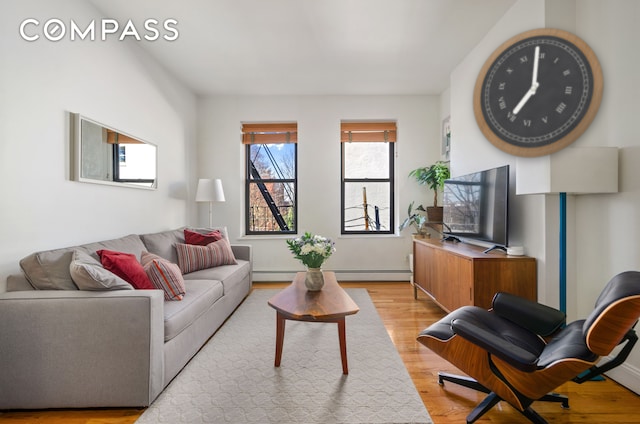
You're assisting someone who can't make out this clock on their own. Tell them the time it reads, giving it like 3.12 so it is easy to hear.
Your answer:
6.59
